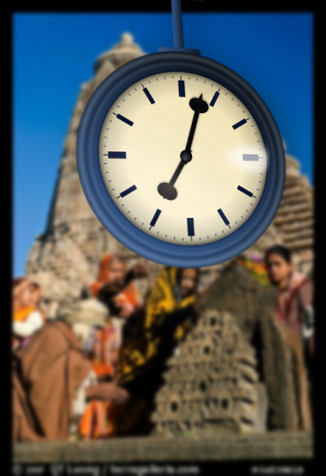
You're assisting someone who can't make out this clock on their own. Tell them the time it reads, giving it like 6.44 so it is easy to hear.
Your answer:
7.03
